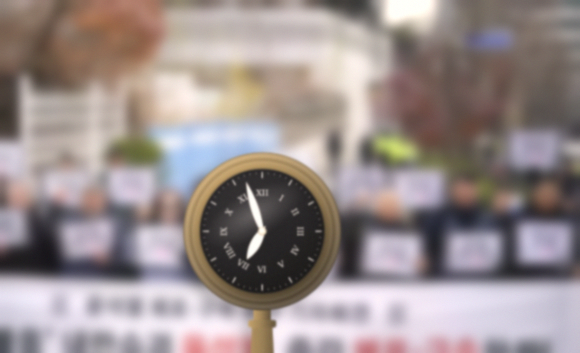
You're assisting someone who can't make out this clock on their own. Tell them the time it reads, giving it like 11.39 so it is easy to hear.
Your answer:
6.57
